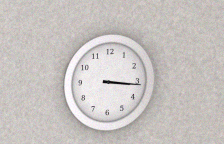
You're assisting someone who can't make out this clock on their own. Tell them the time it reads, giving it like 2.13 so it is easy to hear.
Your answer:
3.16
